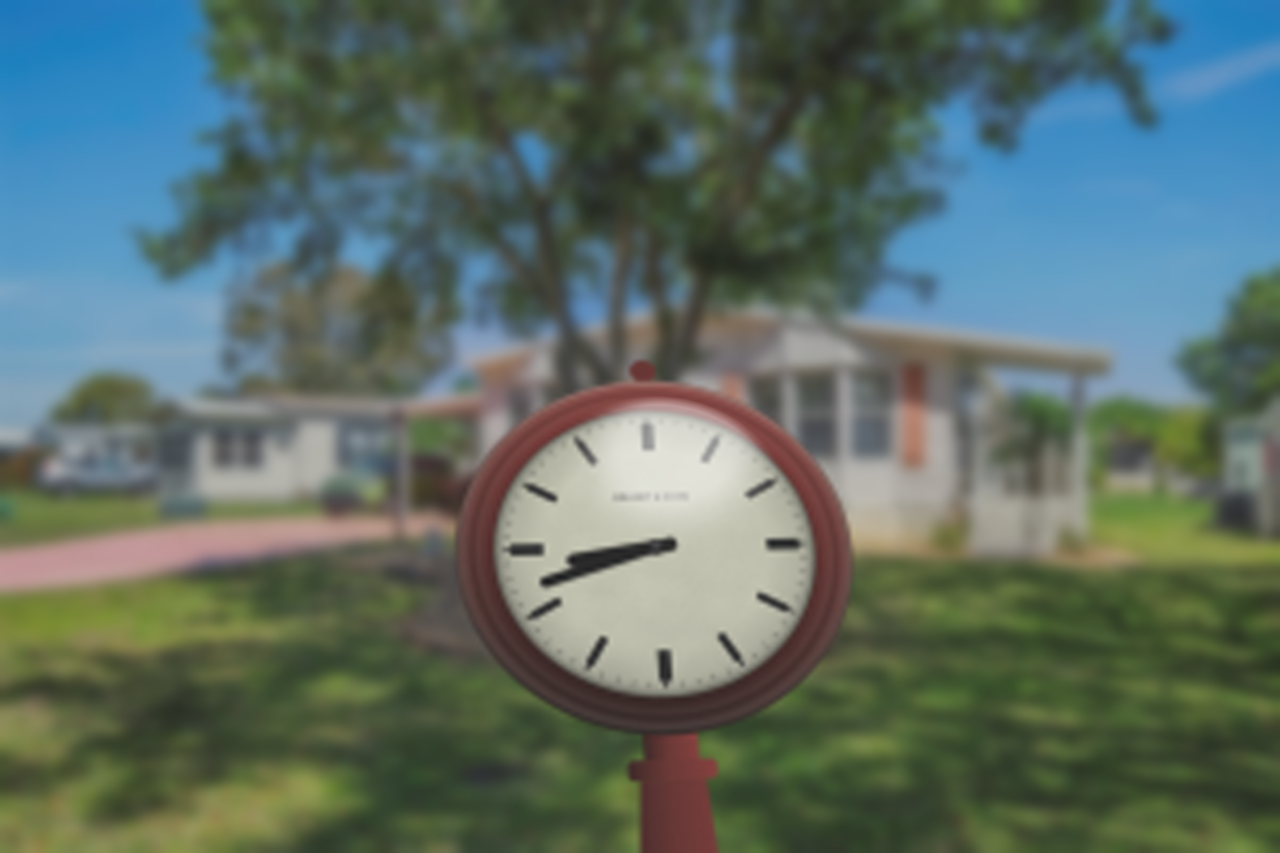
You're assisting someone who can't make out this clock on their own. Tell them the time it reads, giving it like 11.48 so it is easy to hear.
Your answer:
8.42
